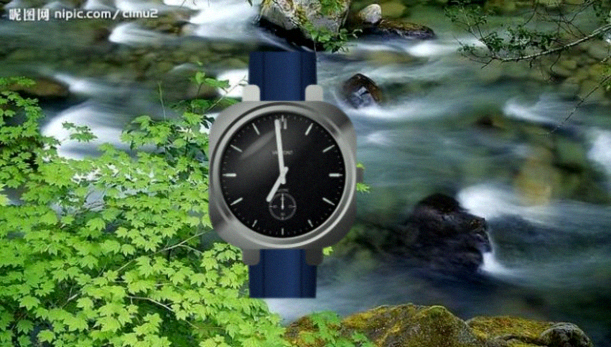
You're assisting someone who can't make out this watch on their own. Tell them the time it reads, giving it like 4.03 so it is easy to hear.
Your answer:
6.59
